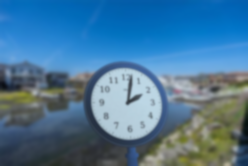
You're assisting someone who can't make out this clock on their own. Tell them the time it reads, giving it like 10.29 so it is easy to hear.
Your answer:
2.02
